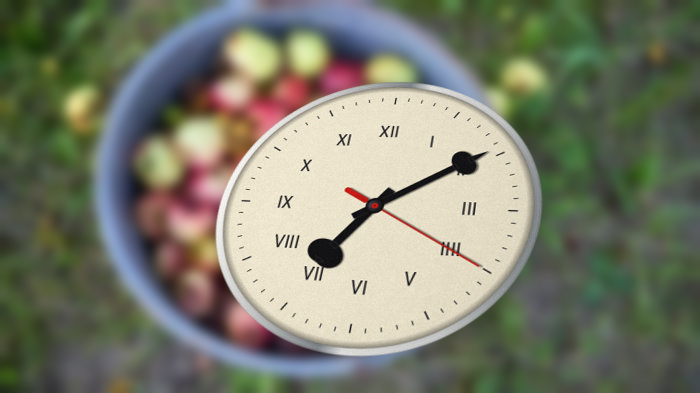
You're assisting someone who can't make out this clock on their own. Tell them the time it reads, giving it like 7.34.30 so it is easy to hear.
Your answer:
7.09.20
